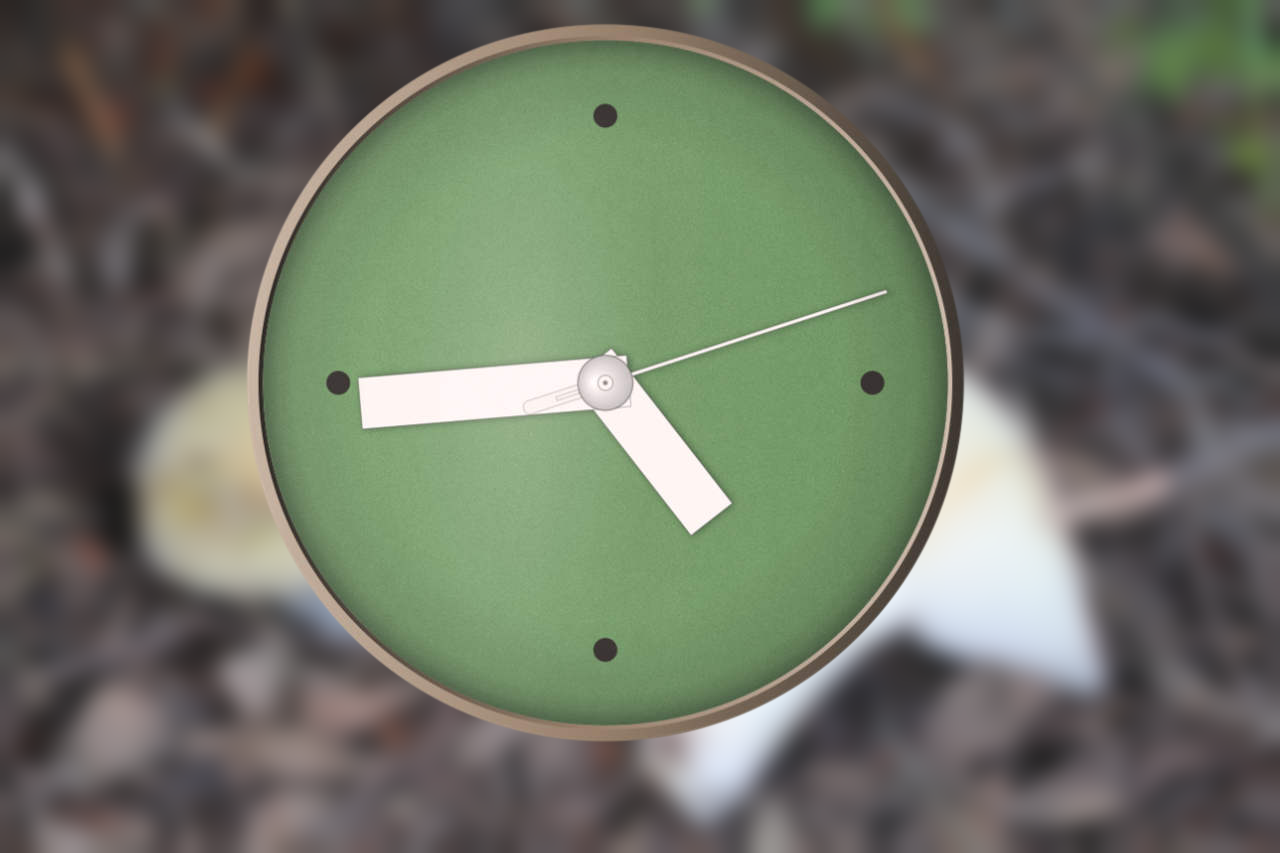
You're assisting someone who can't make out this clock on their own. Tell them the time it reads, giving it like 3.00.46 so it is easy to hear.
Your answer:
4.44.12
